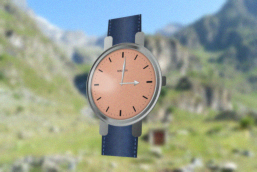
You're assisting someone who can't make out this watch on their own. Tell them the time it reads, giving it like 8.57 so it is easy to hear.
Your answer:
3.01
